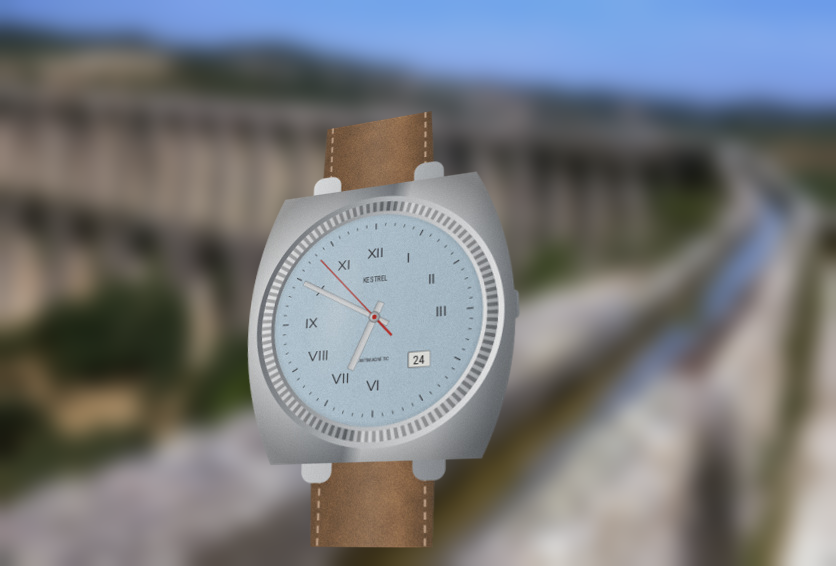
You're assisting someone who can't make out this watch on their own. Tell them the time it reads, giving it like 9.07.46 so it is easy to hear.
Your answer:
6.49.53
